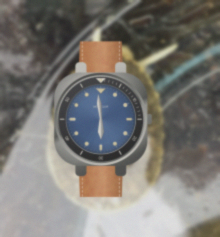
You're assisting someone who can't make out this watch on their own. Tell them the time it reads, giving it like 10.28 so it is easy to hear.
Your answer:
5.59
